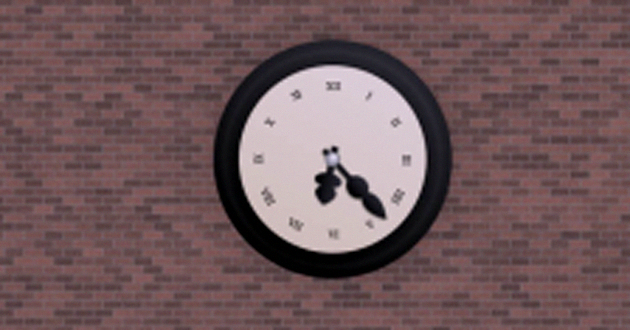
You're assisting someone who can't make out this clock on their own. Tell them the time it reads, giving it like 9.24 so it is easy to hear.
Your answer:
6.23
